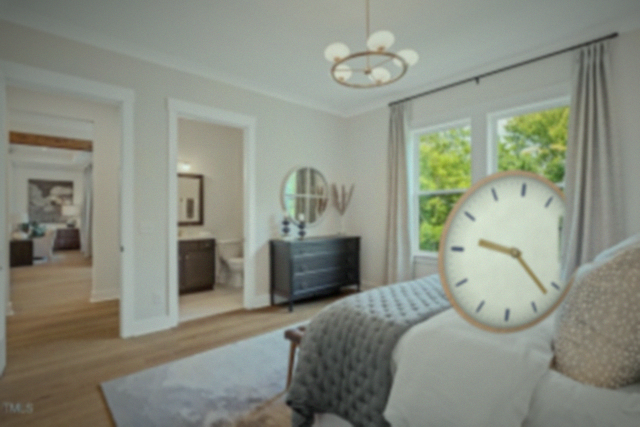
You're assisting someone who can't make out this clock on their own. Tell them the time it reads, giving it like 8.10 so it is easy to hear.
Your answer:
9.22
